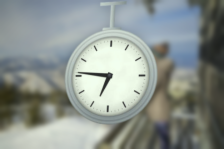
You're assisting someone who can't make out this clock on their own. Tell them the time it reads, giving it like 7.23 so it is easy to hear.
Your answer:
6.46
